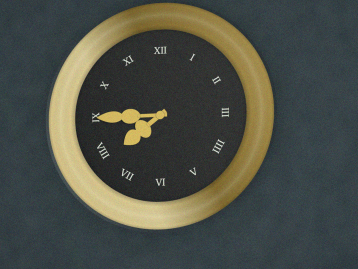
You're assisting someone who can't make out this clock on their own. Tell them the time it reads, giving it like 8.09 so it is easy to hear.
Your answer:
7.45
